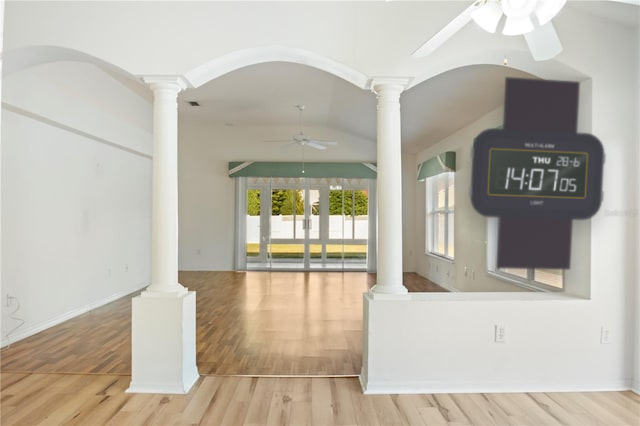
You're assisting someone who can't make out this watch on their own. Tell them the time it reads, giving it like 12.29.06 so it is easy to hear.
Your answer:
14.07.05
